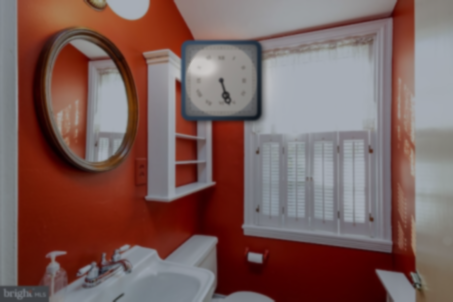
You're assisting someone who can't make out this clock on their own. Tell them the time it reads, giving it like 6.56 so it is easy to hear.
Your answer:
5.27
